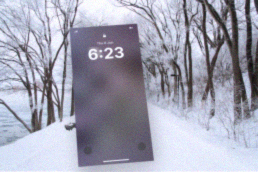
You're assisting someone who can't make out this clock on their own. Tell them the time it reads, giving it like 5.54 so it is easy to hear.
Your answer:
6.23
